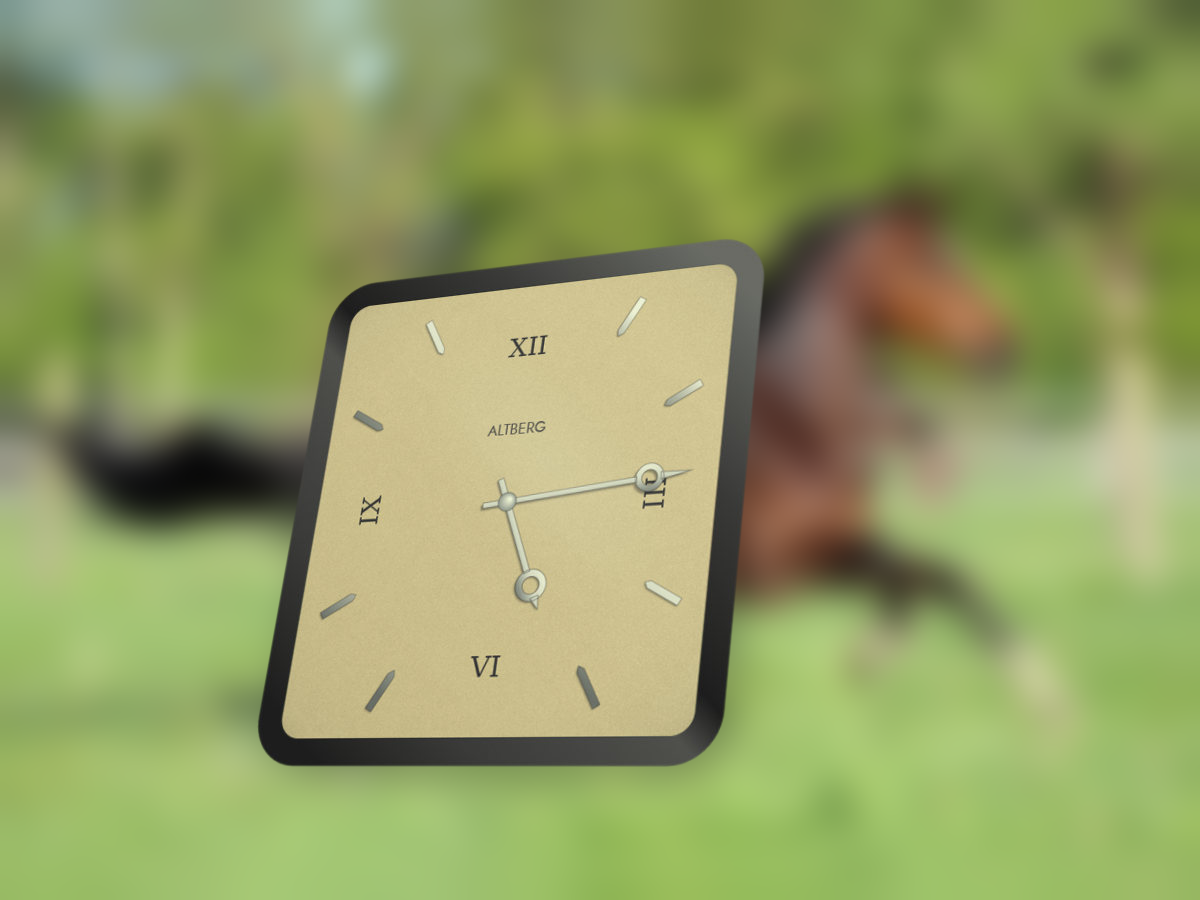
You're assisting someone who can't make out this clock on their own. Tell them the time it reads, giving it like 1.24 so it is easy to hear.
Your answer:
5.14
